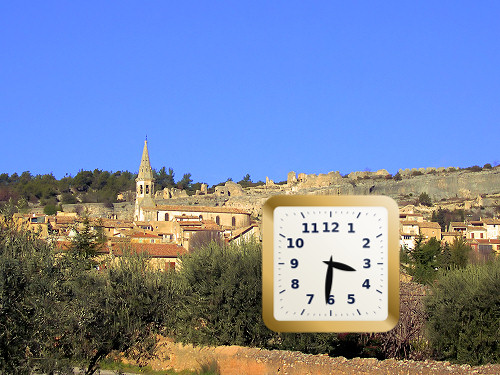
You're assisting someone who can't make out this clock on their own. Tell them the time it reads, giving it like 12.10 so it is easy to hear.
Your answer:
3.31
